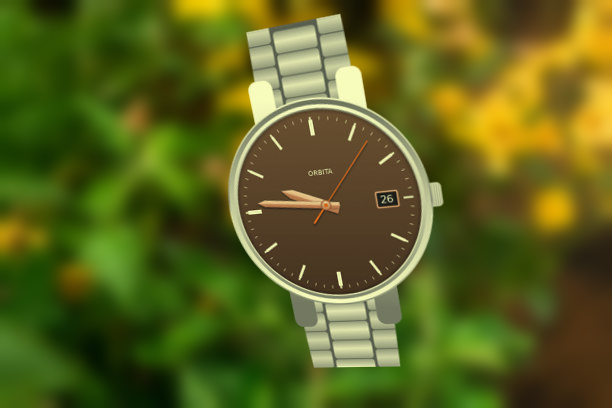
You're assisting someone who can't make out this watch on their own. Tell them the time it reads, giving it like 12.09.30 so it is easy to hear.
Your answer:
9.46.07
